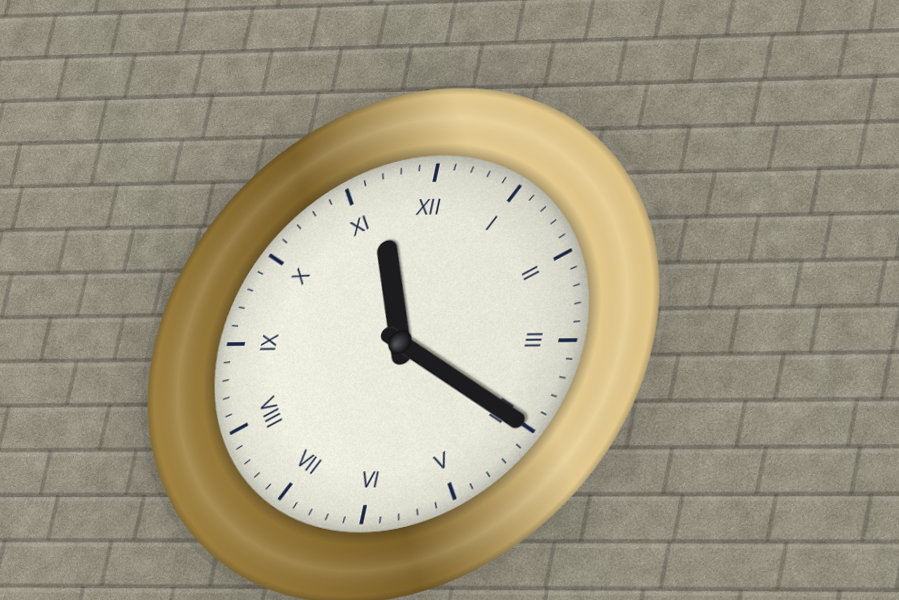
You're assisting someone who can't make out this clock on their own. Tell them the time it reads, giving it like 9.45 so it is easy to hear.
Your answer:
11.20
